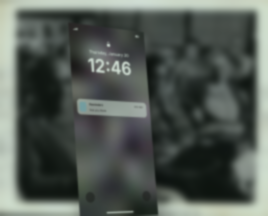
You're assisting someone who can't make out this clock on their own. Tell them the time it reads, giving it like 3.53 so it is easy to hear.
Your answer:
12.46
